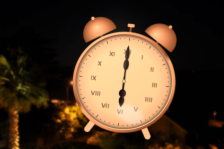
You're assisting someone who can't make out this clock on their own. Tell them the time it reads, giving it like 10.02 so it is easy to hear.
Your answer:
6.00
